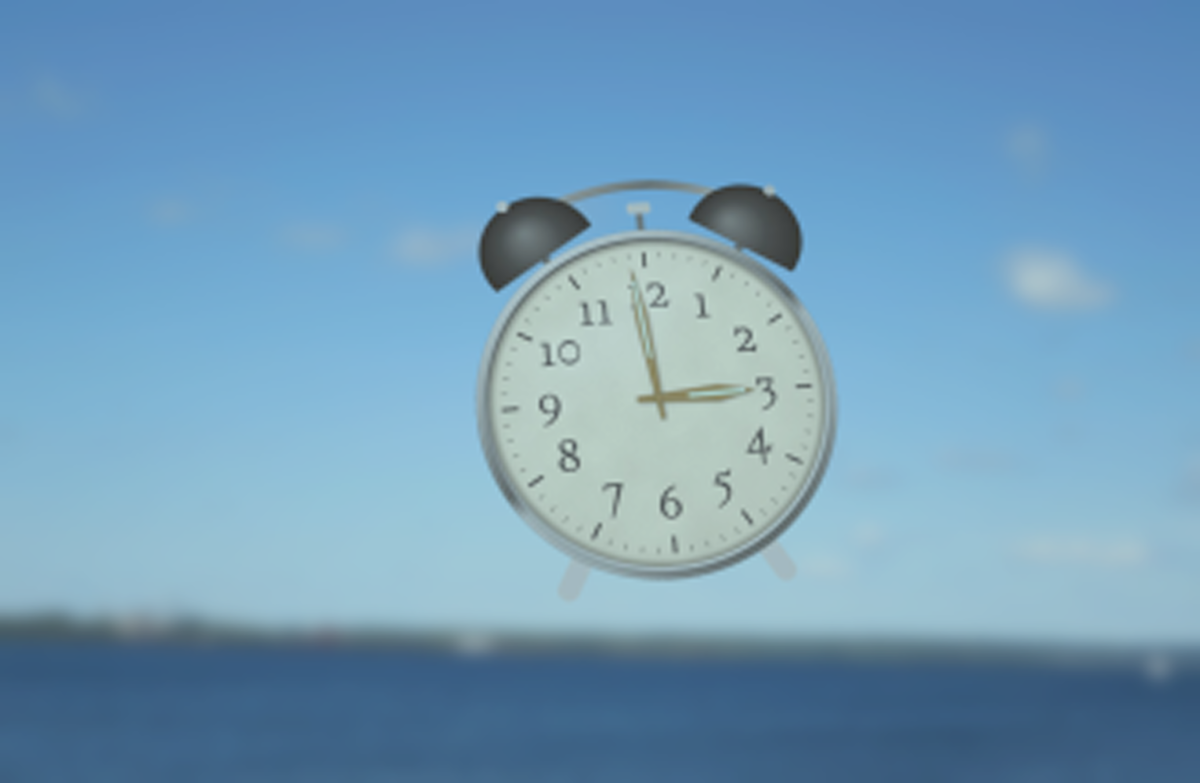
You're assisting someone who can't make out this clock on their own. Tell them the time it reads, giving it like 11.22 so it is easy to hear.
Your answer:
2.59
